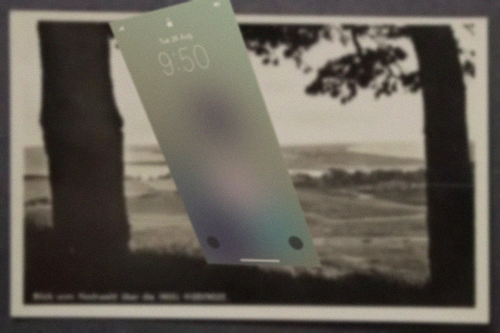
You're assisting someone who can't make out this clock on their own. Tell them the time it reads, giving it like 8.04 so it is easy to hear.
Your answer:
9.50
